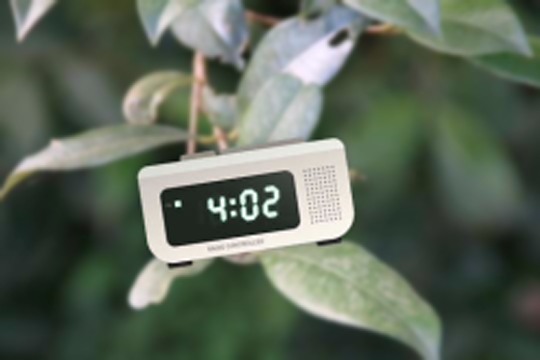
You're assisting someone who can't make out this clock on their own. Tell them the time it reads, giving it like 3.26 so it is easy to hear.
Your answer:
4.02
